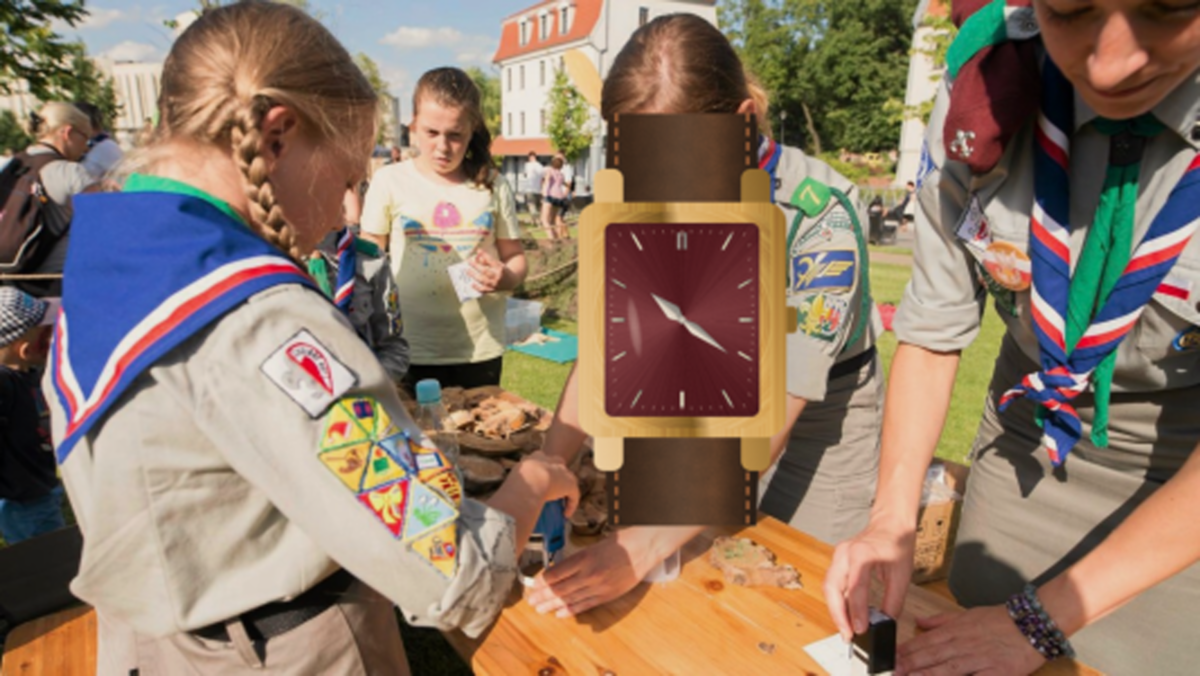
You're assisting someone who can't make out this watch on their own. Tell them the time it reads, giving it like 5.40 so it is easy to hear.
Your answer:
10.21
